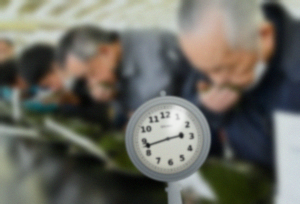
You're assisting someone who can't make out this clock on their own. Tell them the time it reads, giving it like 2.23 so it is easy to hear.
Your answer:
2.43
